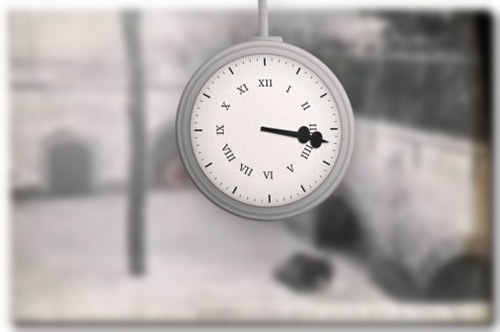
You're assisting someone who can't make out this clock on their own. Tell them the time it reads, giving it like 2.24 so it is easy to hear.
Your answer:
3.17
